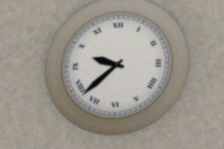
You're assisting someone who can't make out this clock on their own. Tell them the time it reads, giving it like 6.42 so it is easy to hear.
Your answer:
9.38
